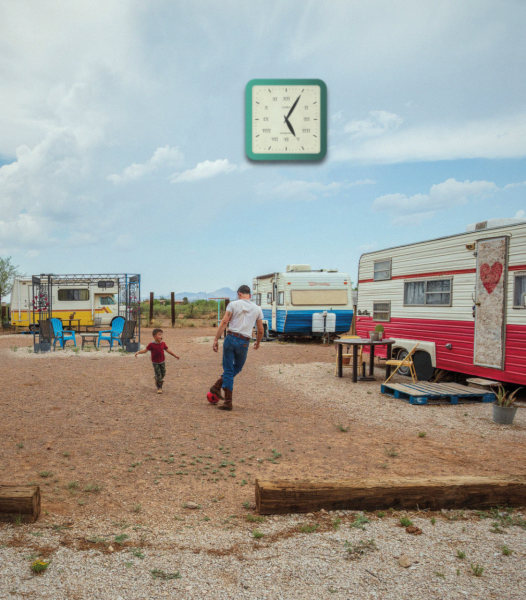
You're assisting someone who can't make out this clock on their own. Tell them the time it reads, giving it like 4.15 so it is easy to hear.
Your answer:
5.05
